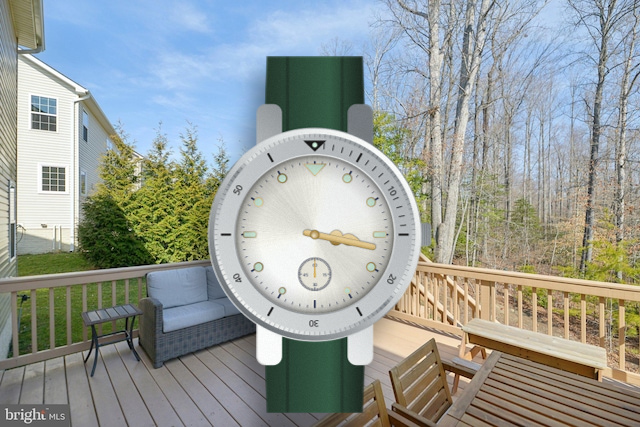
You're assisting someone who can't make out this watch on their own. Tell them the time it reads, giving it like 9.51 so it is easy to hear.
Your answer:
3.17
